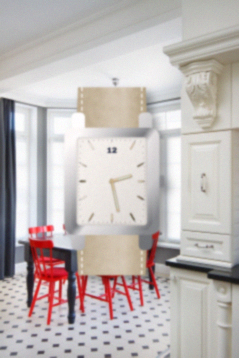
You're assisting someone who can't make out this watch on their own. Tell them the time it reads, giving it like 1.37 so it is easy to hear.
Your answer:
2.28
